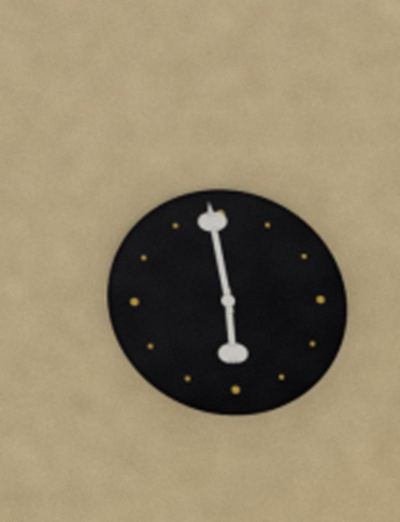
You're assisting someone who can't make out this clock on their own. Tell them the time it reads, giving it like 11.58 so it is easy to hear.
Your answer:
5.59
